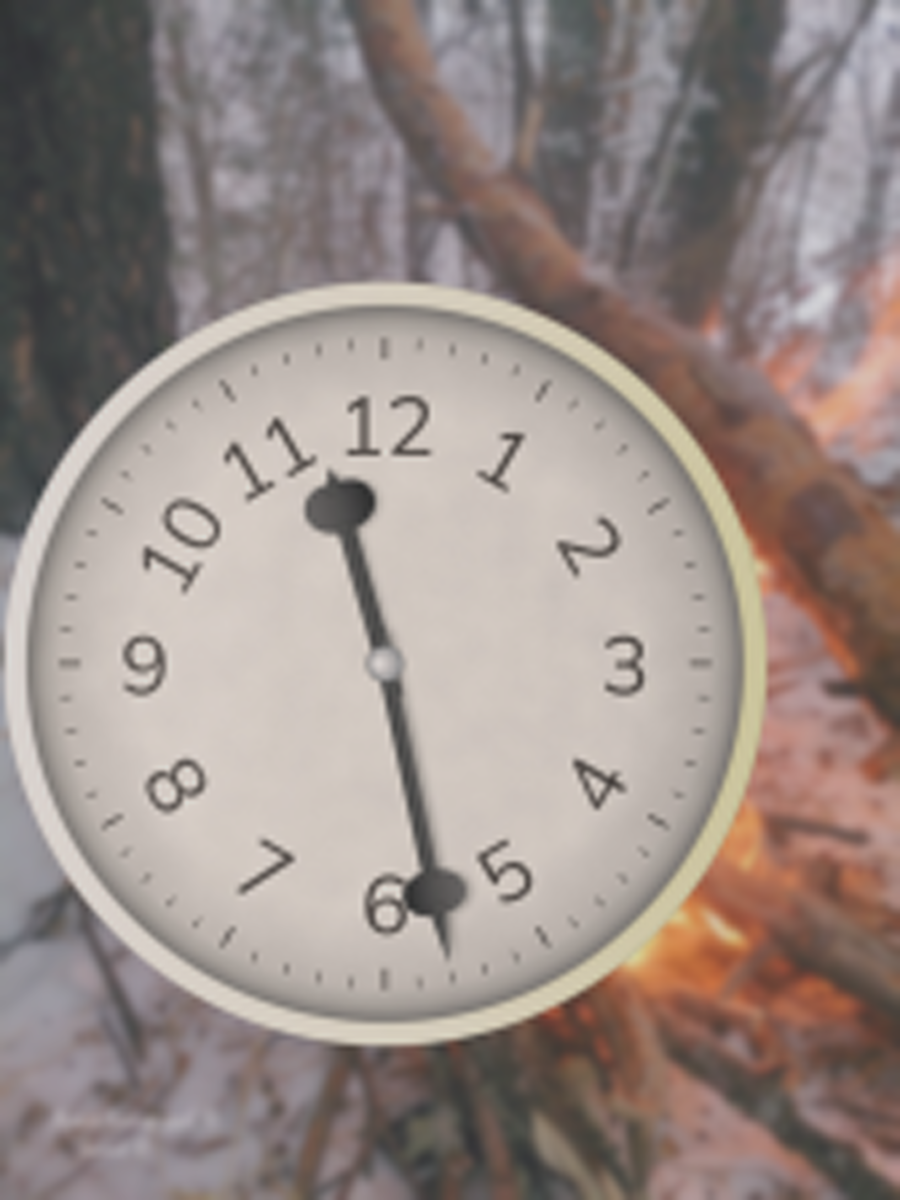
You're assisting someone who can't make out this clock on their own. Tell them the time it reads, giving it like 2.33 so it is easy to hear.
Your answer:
11.28
